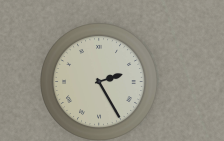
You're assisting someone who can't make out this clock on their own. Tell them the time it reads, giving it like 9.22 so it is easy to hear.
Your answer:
2.25
